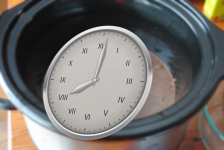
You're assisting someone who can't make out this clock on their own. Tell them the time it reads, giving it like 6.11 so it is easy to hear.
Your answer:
8.01
